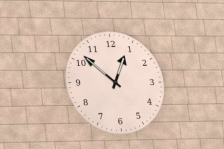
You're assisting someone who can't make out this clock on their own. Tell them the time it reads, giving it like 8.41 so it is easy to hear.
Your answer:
12.52
